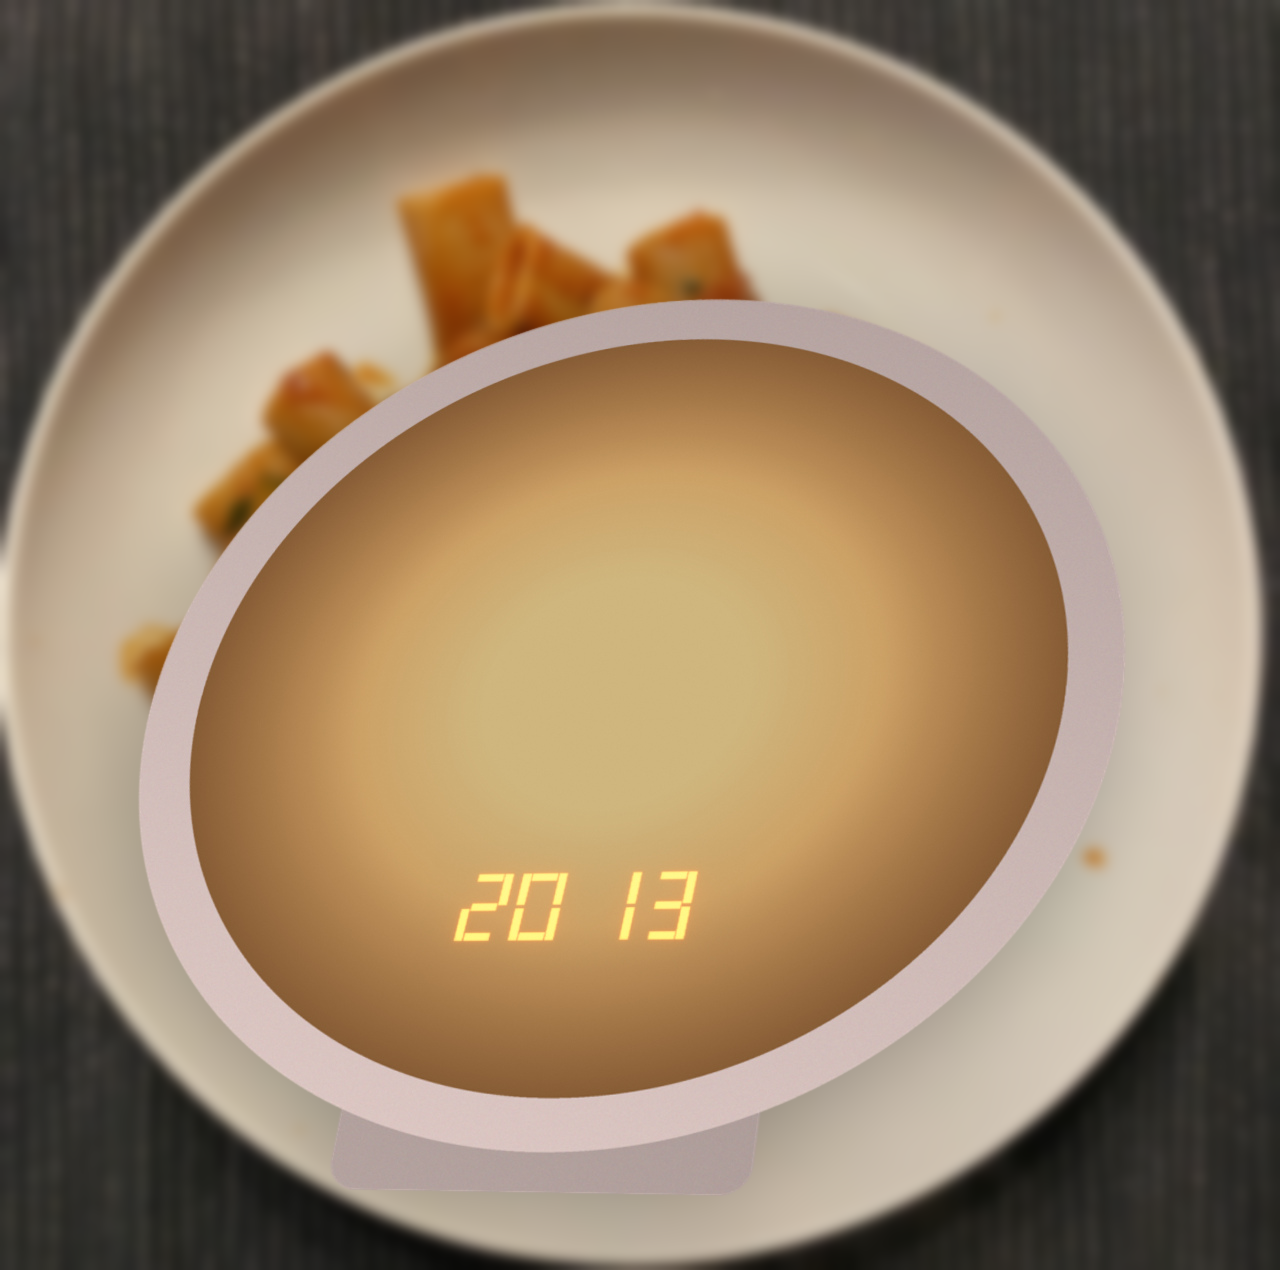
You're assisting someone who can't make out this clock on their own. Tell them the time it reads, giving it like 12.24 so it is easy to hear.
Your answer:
20.13
